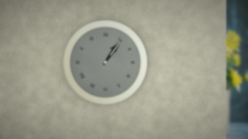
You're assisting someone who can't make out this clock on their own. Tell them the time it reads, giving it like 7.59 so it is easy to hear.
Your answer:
1.06
